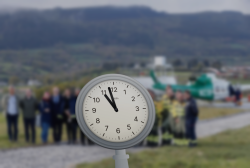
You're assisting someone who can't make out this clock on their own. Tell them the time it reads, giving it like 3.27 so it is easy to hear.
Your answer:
10.58
